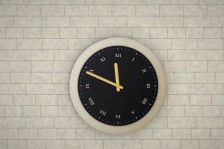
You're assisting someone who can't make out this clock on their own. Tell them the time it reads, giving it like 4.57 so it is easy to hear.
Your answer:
11.49
